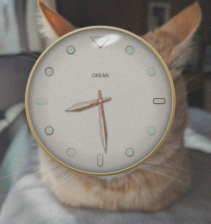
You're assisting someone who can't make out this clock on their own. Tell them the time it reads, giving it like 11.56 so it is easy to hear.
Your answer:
8.29
